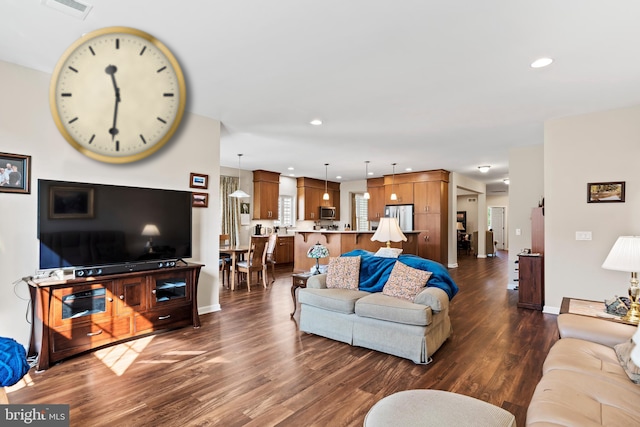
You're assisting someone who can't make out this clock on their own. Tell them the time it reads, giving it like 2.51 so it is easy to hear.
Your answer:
11.31
